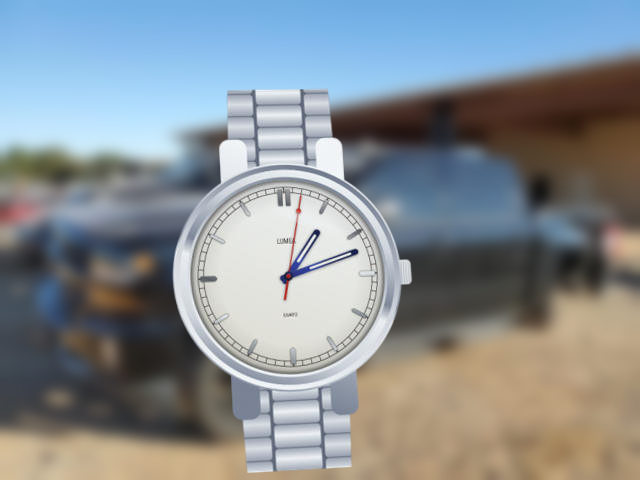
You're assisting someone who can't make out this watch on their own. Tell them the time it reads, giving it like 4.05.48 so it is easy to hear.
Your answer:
1.12.02
